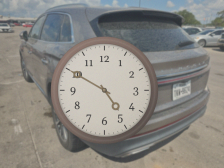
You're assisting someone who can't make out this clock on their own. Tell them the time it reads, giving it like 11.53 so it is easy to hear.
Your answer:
4.50
